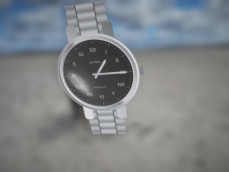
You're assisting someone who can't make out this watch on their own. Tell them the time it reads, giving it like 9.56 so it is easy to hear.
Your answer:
1.15
